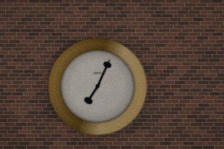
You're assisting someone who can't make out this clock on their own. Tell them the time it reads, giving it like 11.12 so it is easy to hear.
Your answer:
7.04
